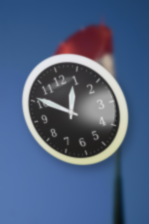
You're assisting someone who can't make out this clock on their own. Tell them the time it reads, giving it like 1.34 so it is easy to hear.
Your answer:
12.51
